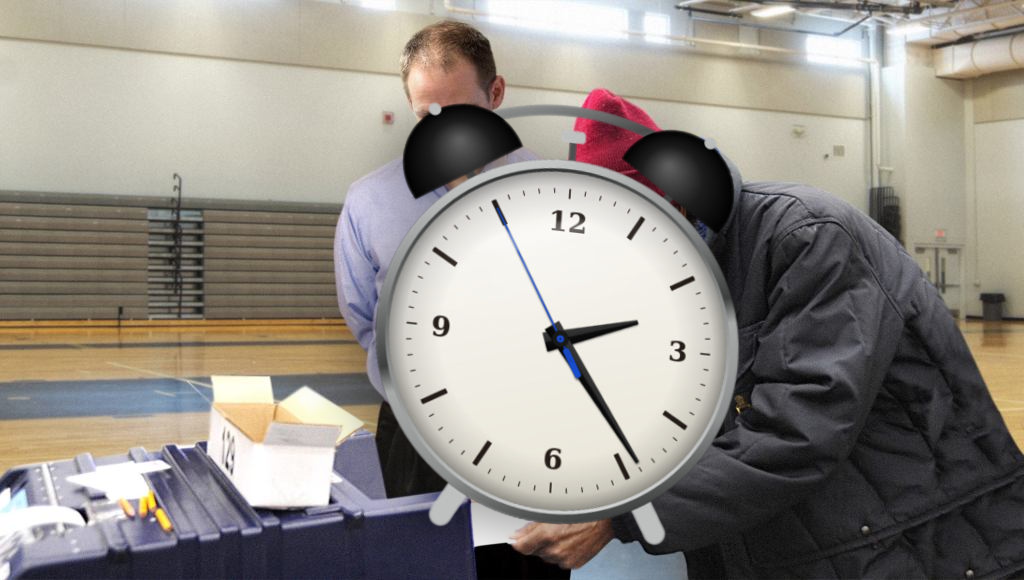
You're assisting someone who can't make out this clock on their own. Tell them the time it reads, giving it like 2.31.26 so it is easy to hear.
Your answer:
2.23.55
